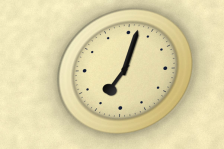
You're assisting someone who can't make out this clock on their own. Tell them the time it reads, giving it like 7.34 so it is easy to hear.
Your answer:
7.02
